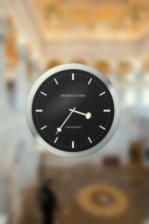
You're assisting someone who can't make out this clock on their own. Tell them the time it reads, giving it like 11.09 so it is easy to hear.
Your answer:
3.36
